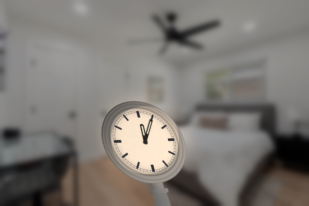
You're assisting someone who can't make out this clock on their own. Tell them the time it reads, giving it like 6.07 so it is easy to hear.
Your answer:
12.05
